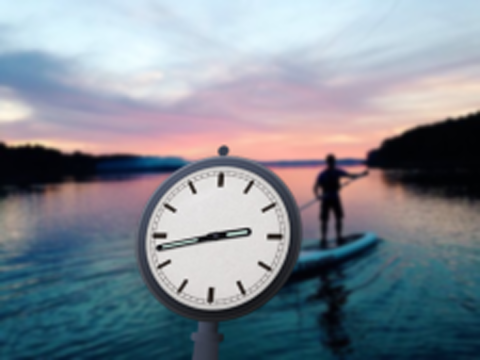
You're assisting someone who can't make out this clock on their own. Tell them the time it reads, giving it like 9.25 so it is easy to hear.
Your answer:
2.43
